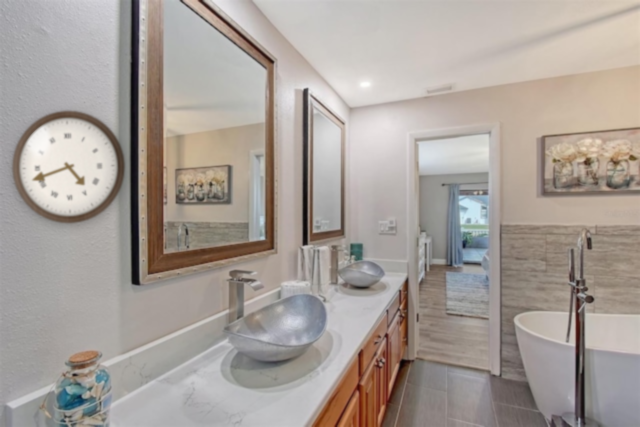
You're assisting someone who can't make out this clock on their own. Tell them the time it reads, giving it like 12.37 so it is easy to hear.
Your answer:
4.42
